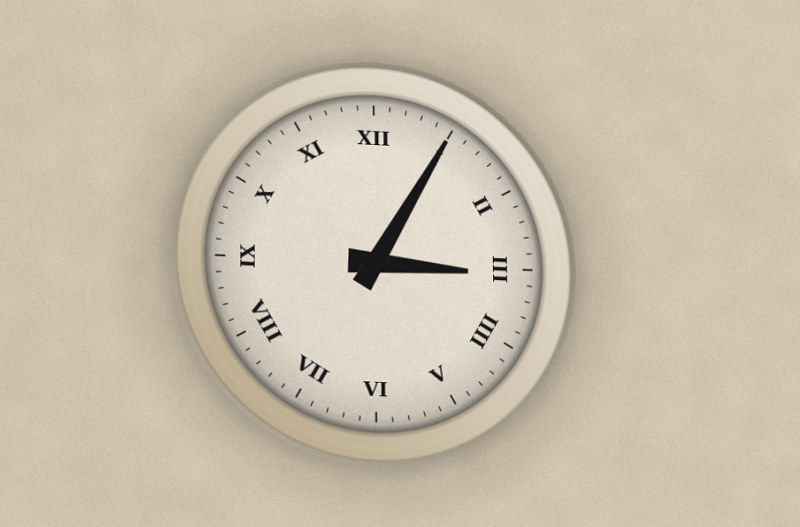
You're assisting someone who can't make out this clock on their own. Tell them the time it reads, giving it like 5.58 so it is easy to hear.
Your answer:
3.05
